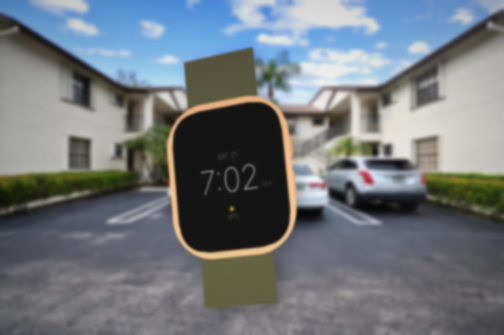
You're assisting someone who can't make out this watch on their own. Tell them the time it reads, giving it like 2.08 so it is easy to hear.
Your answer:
7.02
